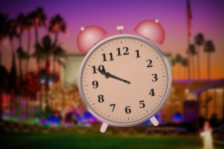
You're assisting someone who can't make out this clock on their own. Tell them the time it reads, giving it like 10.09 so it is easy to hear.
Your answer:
9.50
